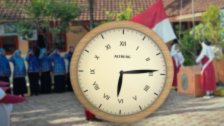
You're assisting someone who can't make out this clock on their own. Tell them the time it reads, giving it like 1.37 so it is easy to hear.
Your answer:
6.14
